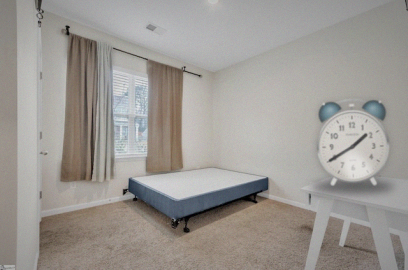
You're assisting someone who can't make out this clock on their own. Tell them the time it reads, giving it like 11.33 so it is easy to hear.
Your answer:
1.40
